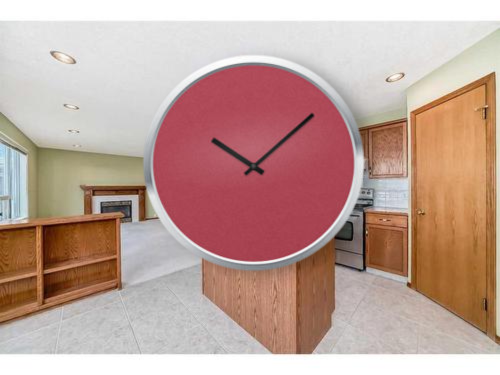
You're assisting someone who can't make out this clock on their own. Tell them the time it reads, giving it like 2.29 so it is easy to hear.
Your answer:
10.08
